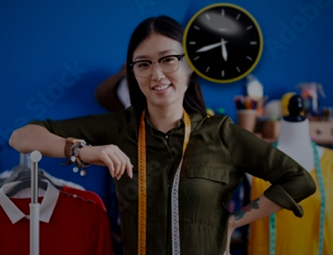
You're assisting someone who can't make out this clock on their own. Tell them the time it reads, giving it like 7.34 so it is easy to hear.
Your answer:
5.42
